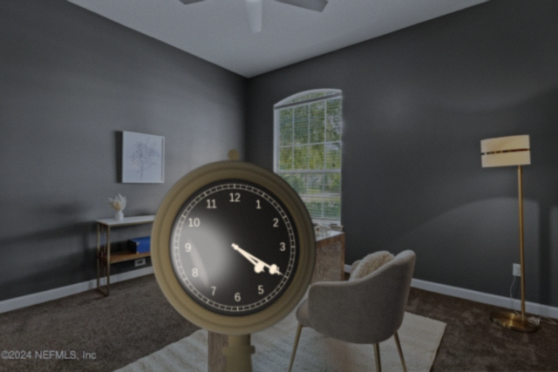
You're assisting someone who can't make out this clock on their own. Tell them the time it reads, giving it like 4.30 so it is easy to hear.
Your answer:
4.20
